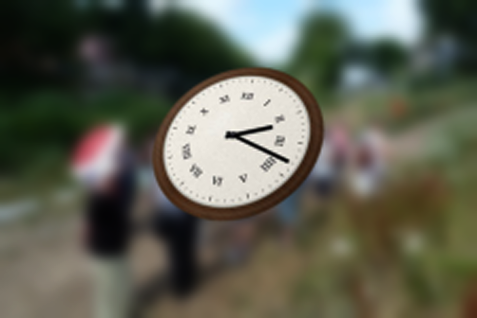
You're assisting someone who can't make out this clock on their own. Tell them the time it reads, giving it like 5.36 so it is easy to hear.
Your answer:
2.18
